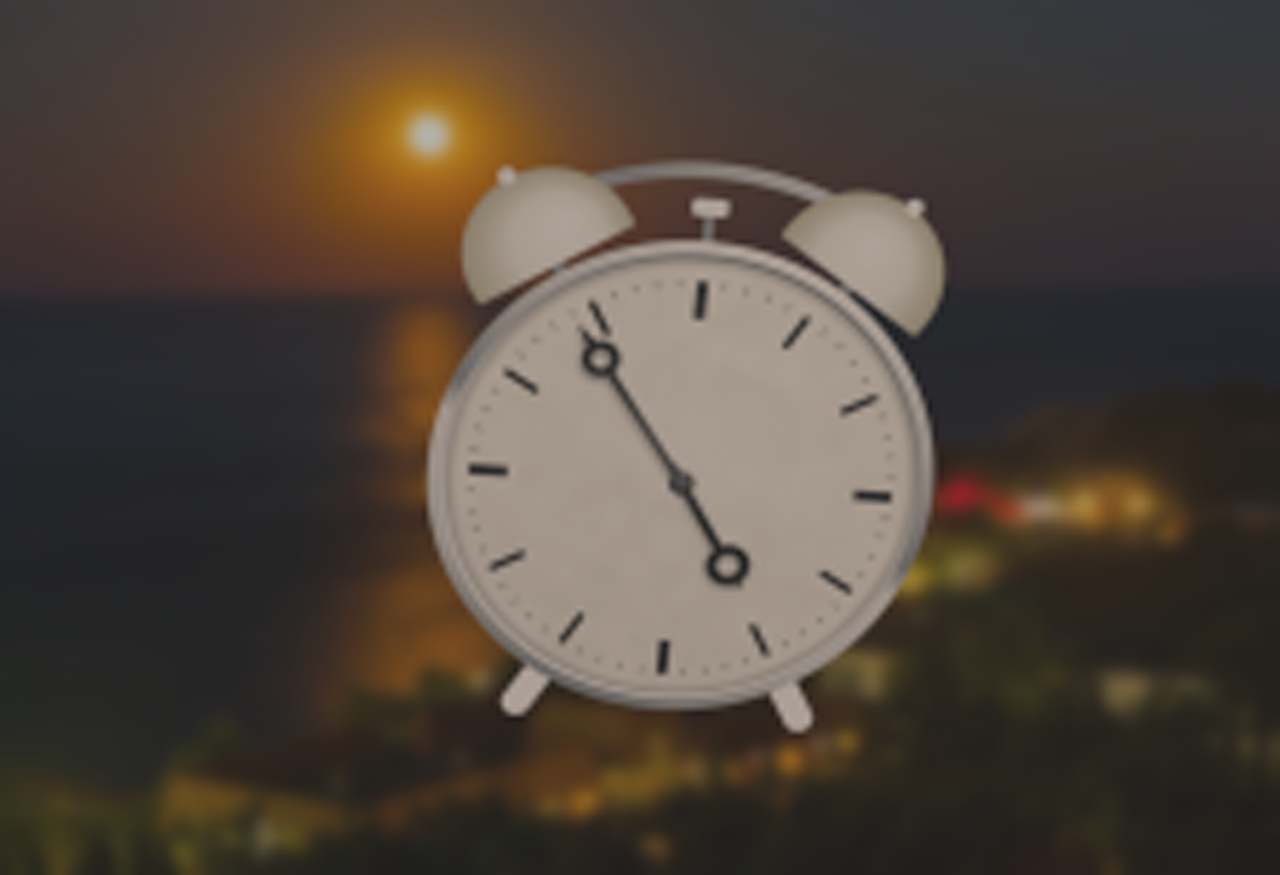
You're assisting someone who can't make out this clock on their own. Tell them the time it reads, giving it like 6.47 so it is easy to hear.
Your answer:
4.54
